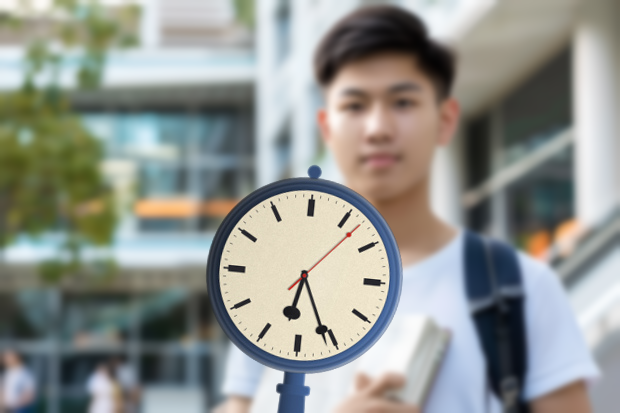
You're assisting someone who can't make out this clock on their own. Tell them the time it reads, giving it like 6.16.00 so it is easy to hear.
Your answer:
6.26.07
